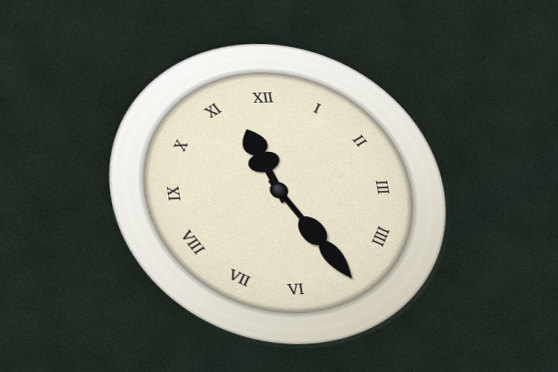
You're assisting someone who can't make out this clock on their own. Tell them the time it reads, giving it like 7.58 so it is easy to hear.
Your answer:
11.25
